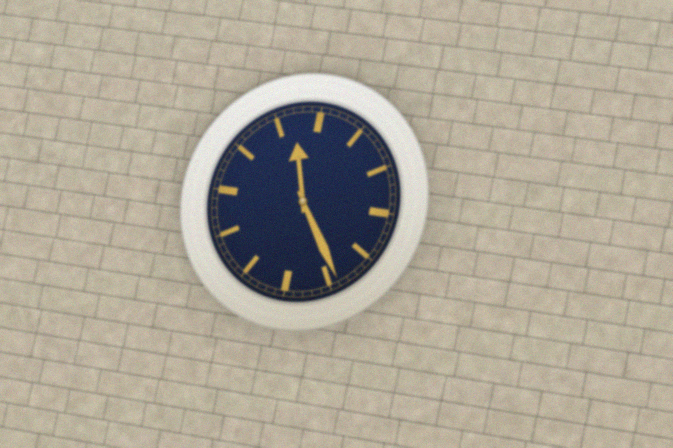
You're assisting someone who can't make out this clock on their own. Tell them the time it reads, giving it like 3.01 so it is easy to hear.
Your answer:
11.24
